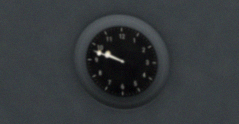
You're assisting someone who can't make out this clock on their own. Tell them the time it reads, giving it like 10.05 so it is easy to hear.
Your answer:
9.48
